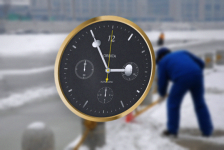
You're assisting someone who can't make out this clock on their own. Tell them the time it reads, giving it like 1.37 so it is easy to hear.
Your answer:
2.55
